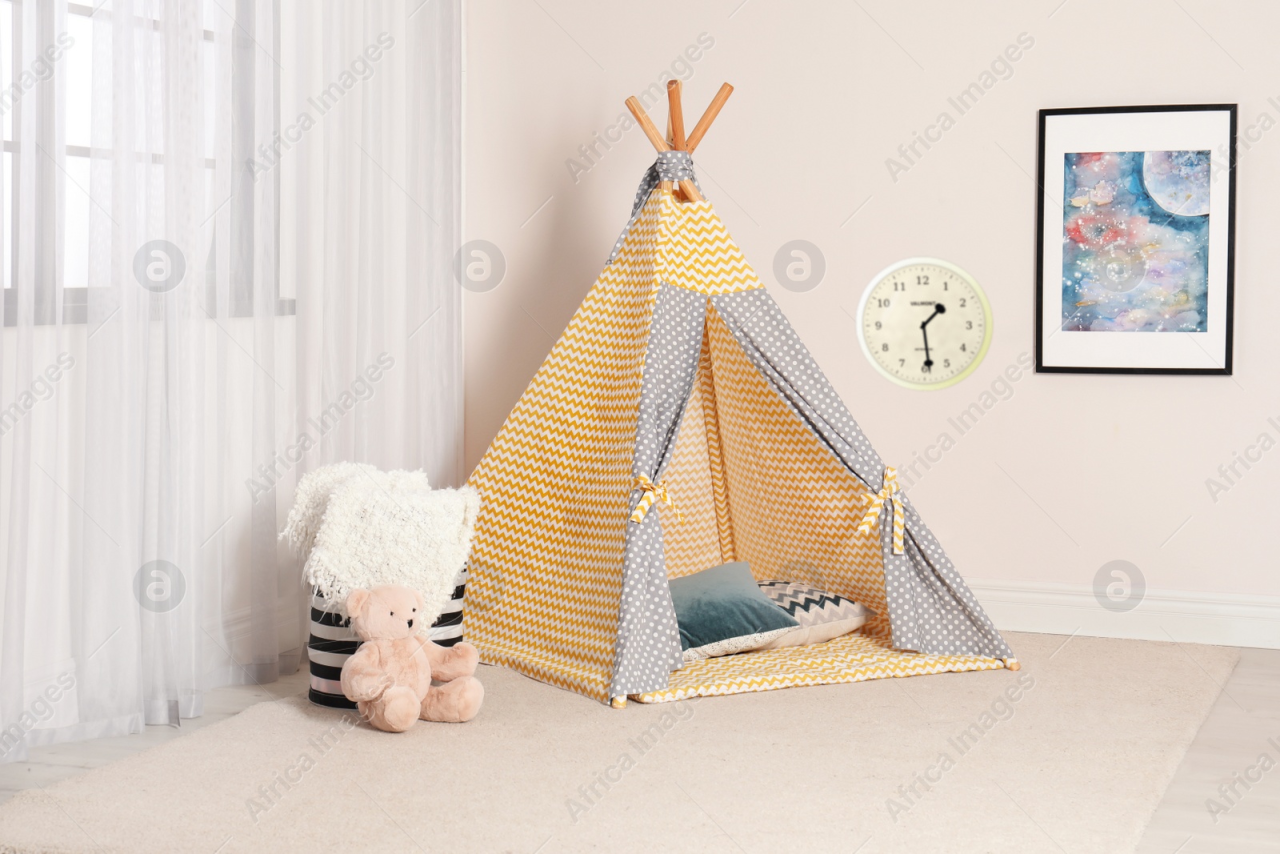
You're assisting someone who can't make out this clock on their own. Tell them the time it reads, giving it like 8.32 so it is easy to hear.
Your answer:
1.29
